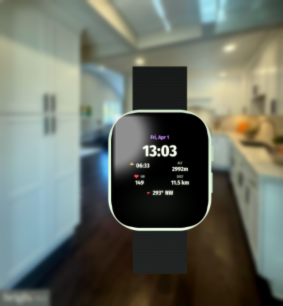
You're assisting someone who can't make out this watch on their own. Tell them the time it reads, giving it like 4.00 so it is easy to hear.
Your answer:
13.03
